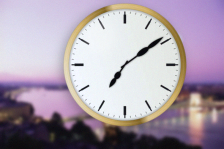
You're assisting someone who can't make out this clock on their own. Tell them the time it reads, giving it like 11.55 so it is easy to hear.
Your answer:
7.09
